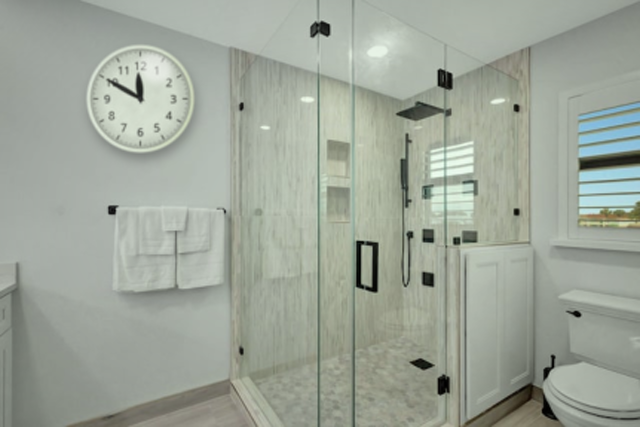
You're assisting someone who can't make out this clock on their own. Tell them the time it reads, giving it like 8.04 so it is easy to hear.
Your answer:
11.50
